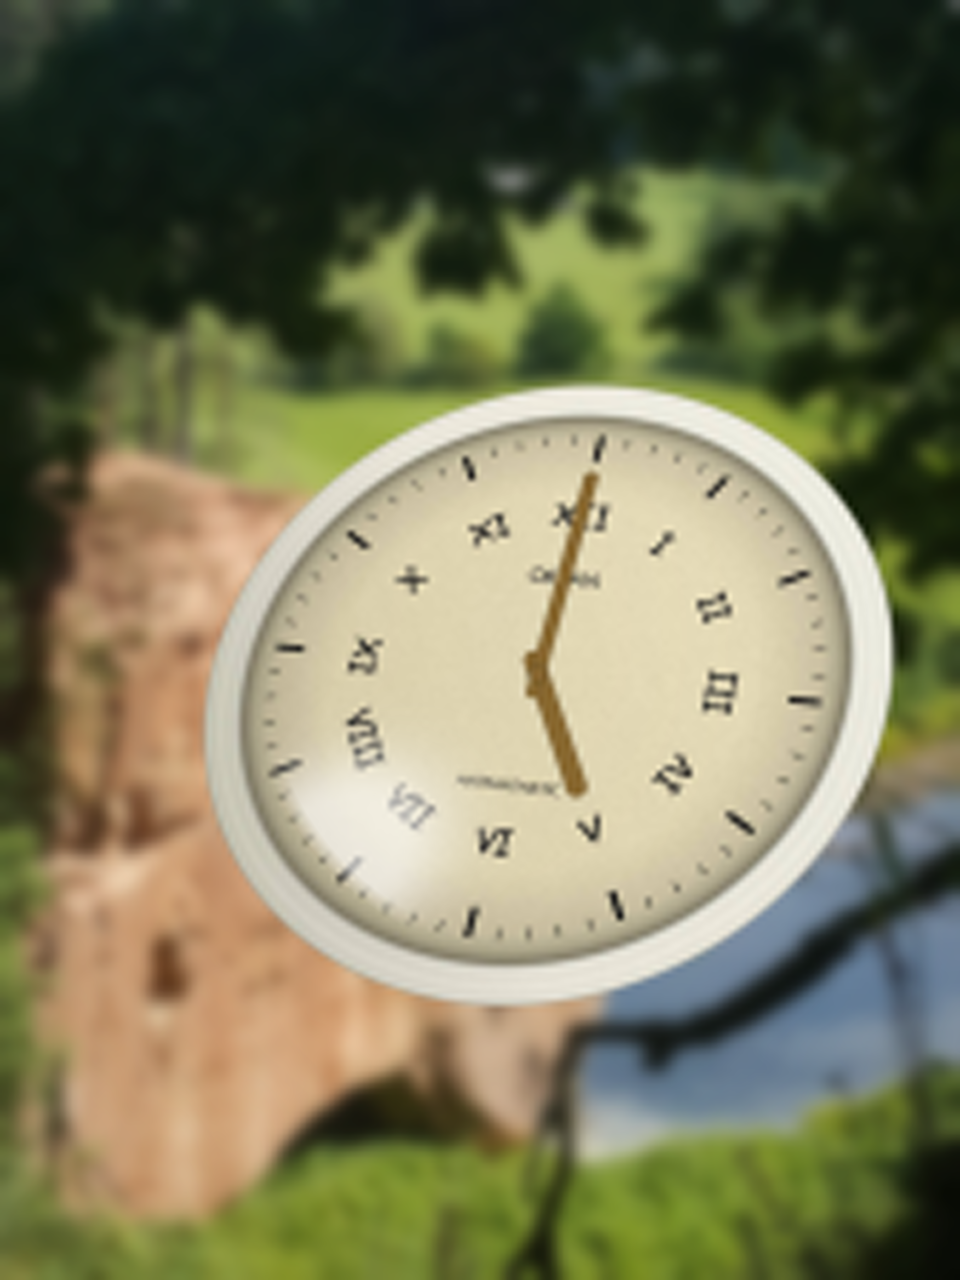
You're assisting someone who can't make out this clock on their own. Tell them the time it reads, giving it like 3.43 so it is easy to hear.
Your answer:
5.00
